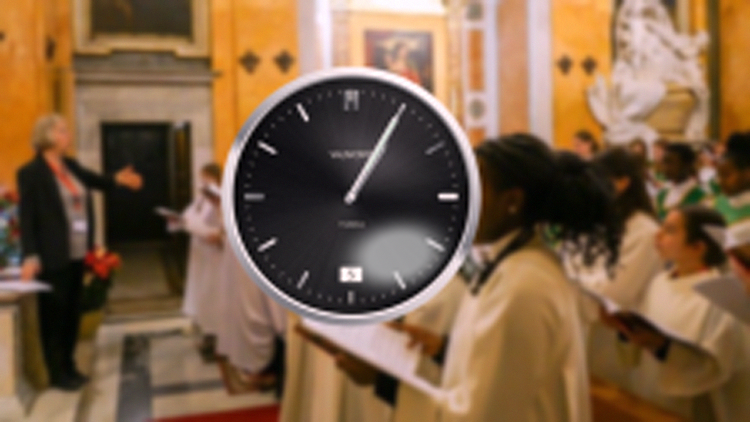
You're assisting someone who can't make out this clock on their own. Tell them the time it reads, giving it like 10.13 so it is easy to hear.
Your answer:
1.05
